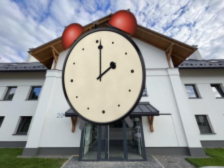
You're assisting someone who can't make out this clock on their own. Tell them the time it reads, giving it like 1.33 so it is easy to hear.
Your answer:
2.01
